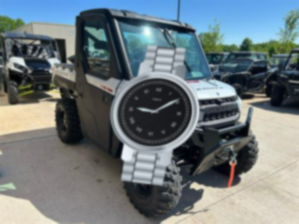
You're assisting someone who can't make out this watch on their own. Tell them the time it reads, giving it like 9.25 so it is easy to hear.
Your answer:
9.09
